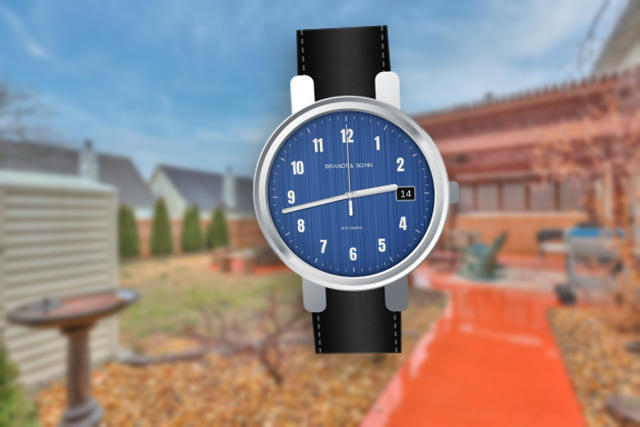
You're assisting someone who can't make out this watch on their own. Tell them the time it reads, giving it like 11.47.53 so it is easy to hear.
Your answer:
2.43.00
